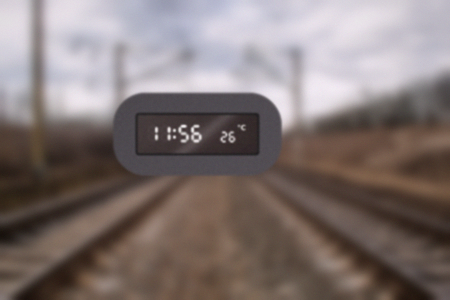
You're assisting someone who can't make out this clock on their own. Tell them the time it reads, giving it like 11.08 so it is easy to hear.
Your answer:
11.56
